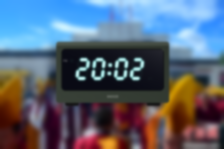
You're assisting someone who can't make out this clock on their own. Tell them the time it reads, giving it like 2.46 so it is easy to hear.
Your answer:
20.02
